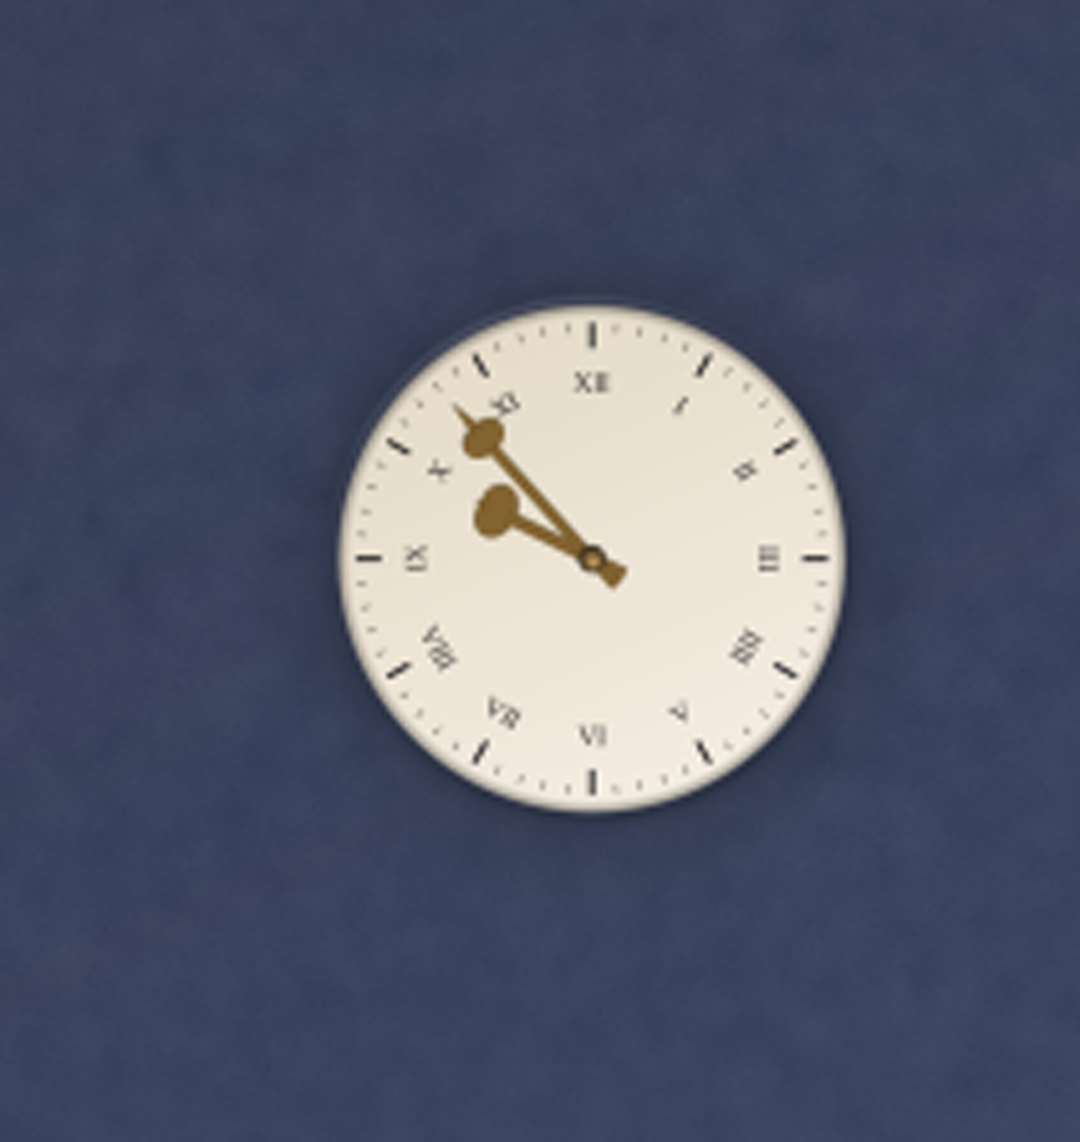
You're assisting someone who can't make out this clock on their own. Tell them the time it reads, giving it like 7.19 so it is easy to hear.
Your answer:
9.53
